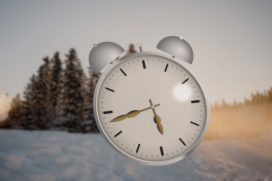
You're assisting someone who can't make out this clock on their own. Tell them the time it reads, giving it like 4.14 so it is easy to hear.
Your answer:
5.43
